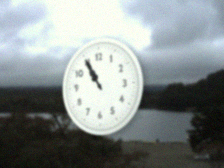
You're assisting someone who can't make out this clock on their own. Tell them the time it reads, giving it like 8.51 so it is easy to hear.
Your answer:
10.55
